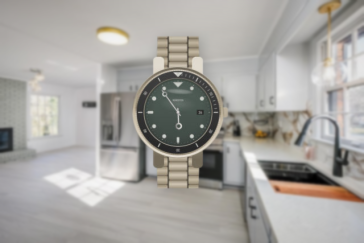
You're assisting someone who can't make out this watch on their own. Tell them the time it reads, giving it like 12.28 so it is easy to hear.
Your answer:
5.54
